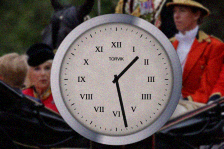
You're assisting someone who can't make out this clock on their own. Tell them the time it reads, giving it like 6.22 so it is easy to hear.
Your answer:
1.28
